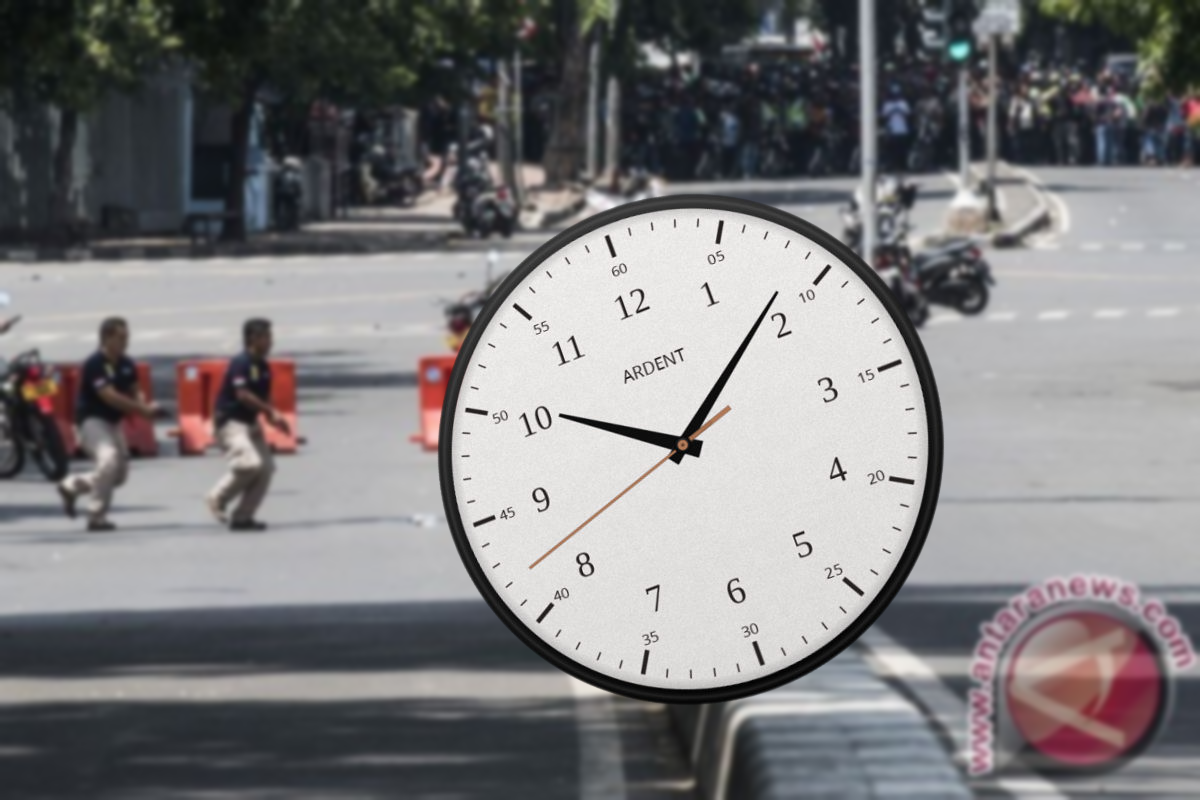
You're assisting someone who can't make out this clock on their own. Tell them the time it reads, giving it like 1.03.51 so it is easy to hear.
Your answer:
10.08.42
